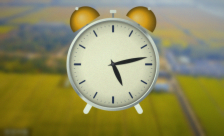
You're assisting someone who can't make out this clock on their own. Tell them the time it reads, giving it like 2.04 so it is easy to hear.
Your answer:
5.13
